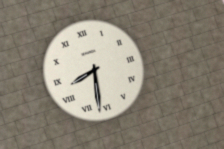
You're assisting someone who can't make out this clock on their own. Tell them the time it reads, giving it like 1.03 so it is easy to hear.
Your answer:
8.32
